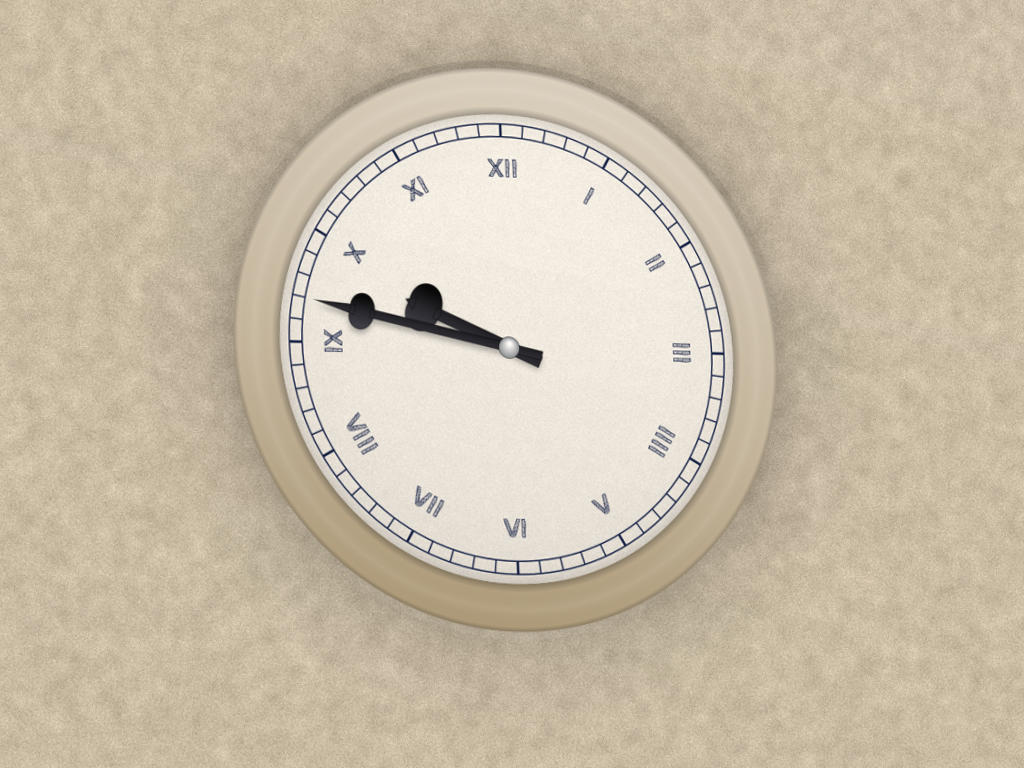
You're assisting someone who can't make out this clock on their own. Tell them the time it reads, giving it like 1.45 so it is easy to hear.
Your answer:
9.47
